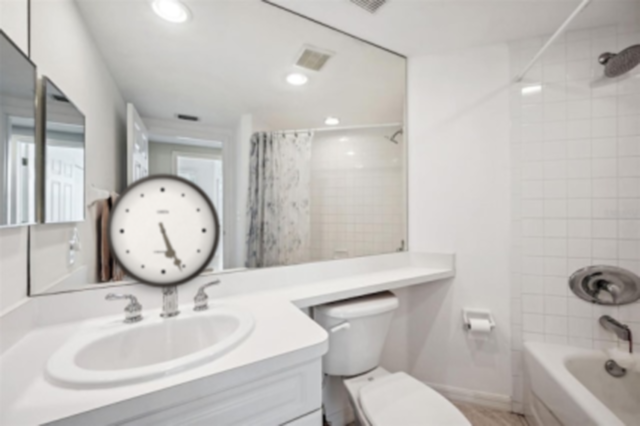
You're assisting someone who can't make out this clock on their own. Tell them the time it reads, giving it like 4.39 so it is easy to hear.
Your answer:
5.26
